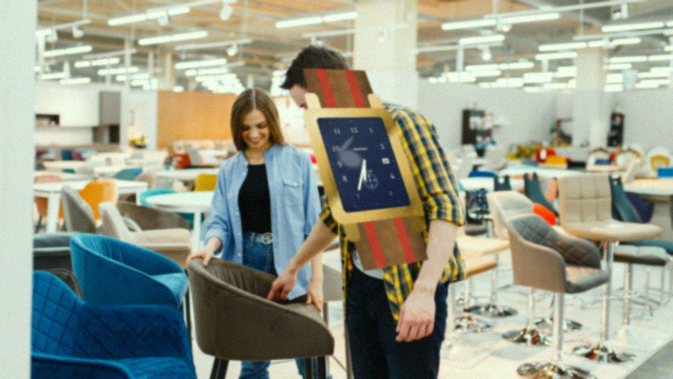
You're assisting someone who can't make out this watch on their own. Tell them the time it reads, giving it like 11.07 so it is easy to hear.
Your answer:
6.35
